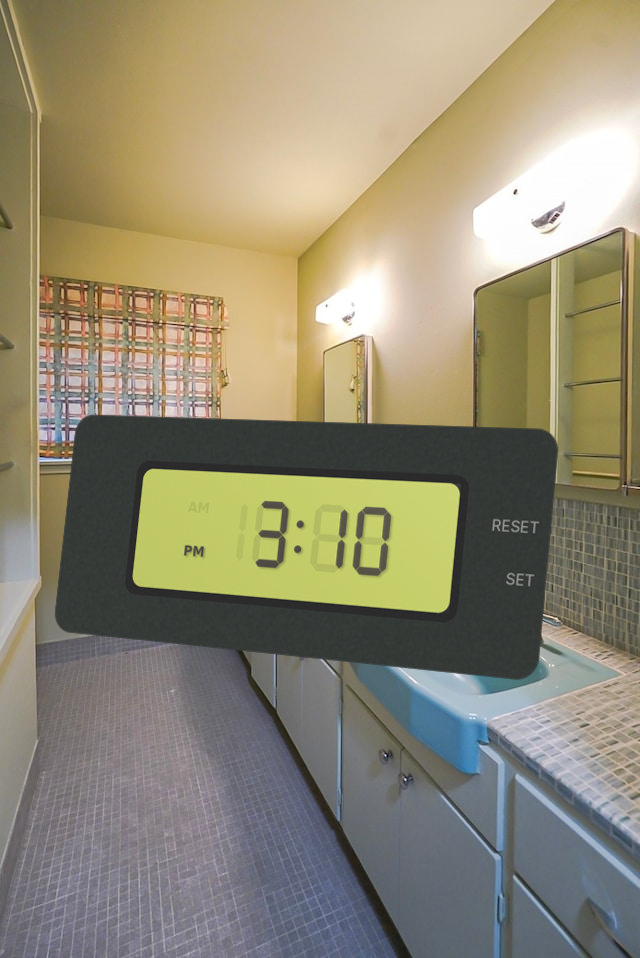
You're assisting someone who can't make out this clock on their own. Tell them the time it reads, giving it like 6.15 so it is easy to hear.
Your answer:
3.10
